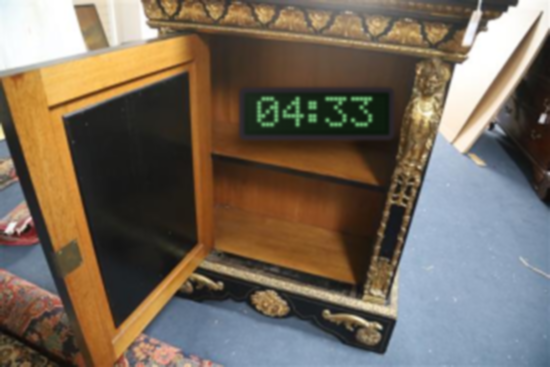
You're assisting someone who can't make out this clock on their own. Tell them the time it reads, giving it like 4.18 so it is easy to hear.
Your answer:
4.33
